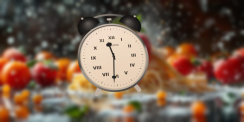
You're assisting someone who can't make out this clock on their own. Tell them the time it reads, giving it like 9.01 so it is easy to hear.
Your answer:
11.31
